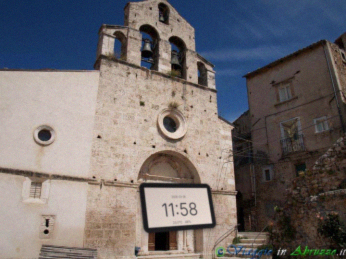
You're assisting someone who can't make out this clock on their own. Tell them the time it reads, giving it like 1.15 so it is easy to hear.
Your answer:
11.58
